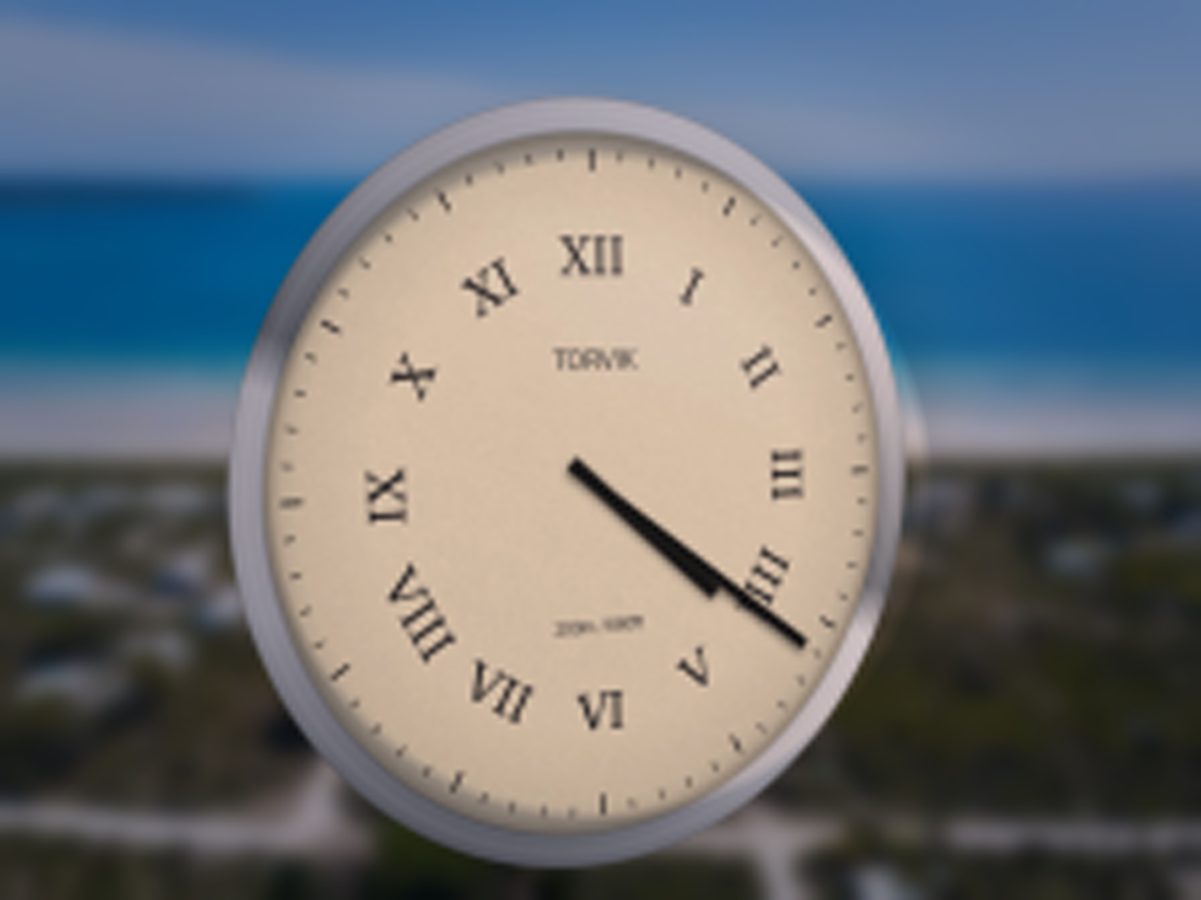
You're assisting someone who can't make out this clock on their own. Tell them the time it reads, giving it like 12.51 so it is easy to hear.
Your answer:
4.21
